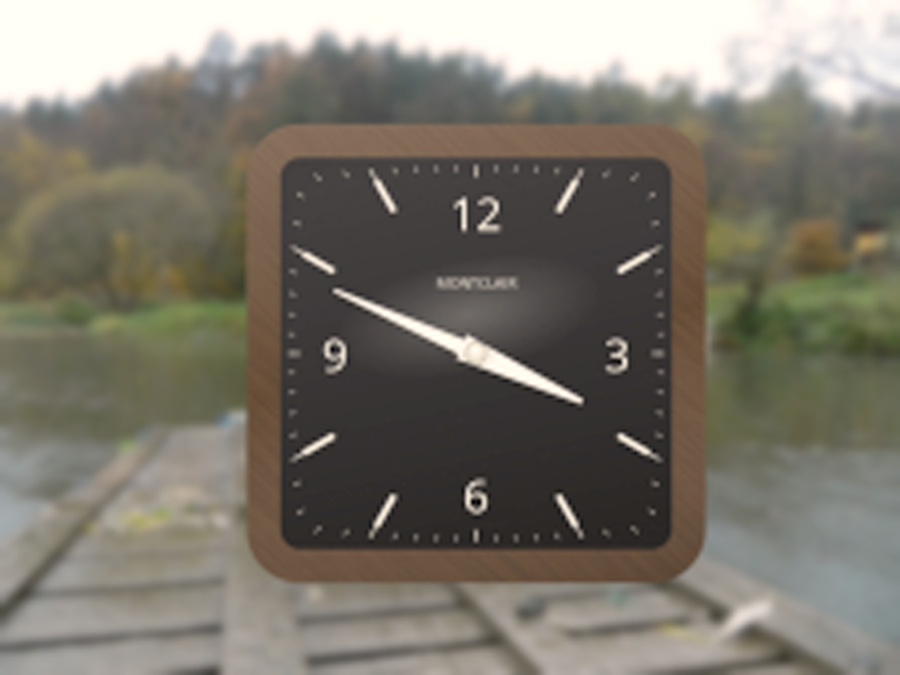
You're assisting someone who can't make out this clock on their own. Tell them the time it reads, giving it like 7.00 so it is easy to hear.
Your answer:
3.49
